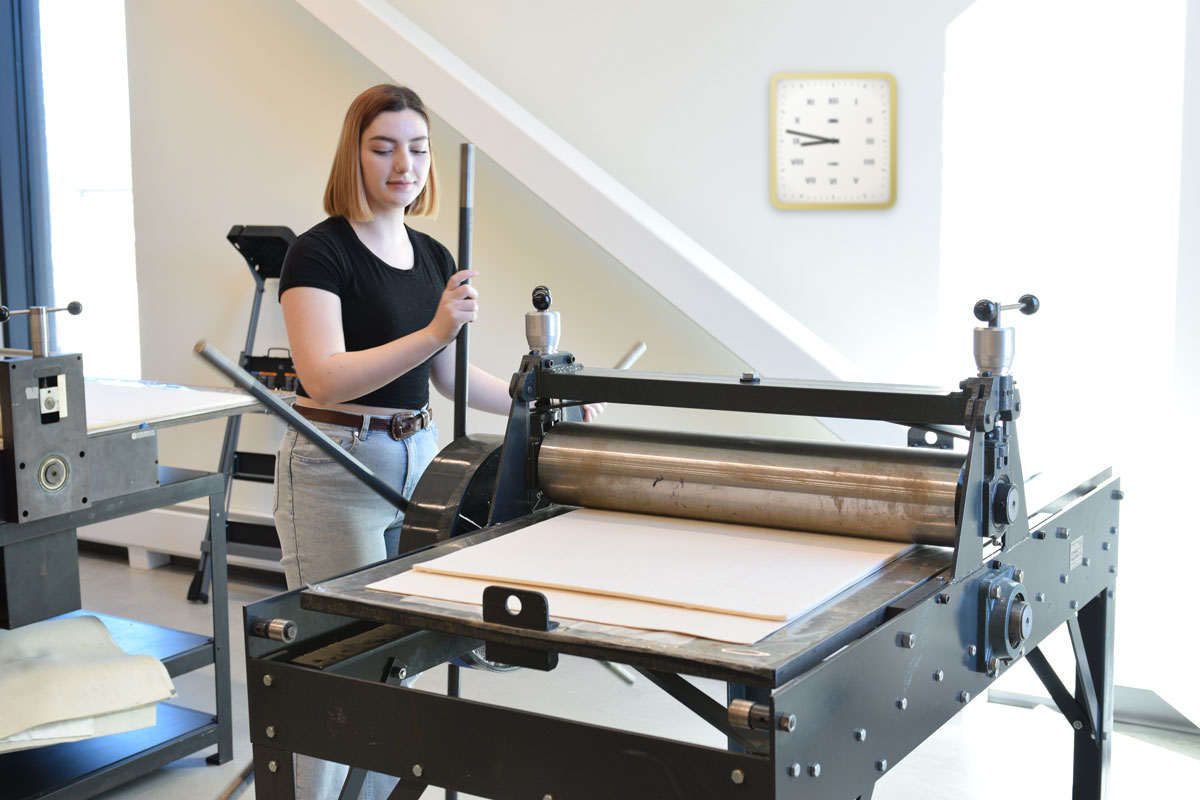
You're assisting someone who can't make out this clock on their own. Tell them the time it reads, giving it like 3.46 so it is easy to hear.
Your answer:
8.47
